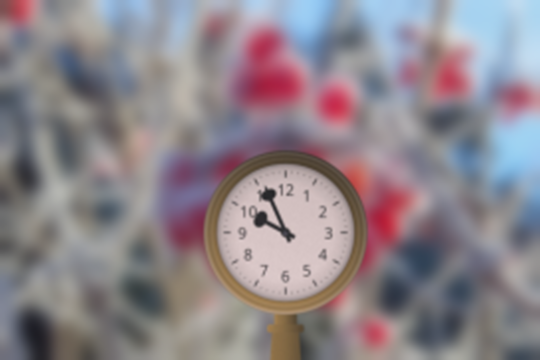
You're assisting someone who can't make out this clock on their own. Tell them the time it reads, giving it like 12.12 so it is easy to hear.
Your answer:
9.56
